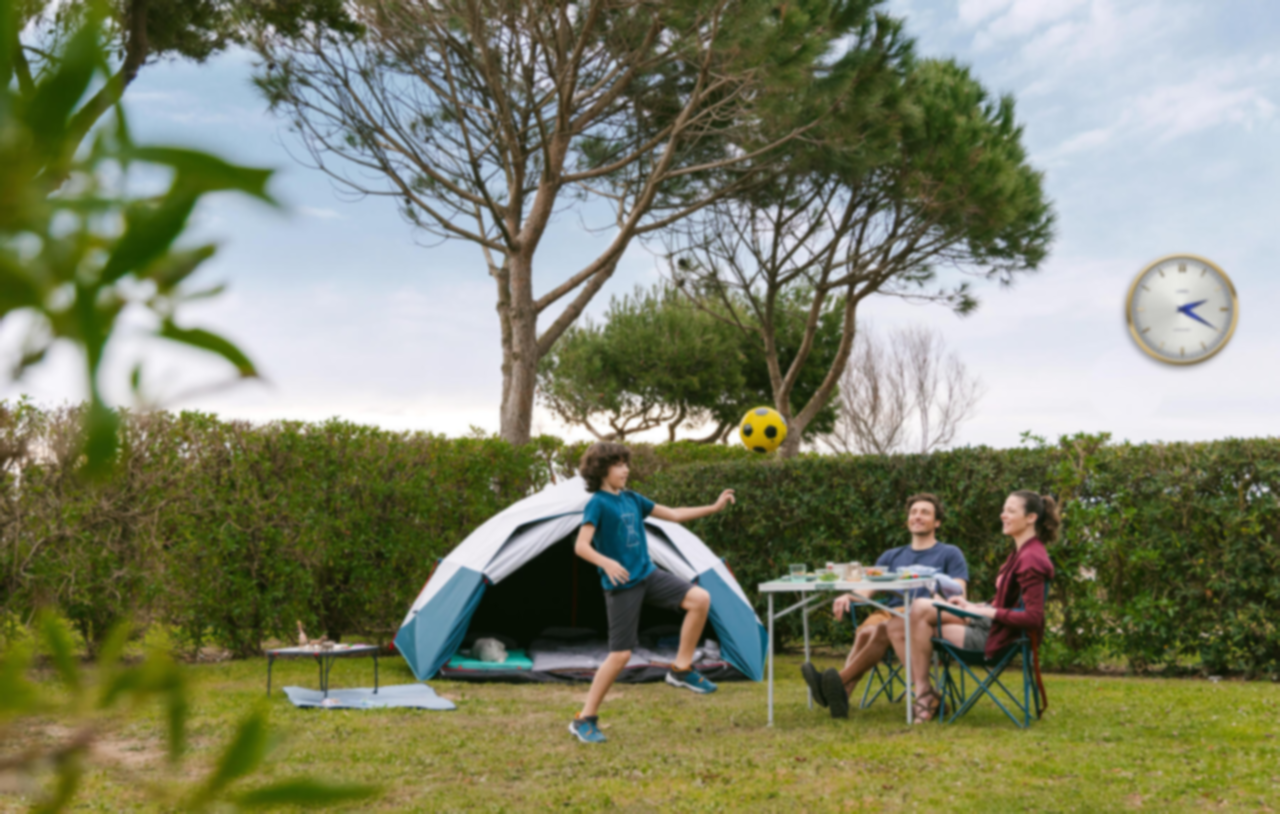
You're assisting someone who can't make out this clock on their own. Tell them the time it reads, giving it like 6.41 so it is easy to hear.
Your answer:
2.20
